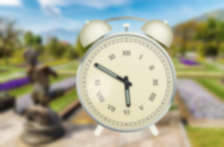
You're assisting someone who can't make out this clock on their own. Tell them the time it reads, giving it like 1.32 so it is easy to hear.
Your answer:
5.50
